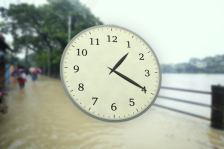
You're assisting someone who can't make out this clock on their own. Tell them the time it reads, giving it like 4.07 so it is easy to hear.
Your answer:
1.20
